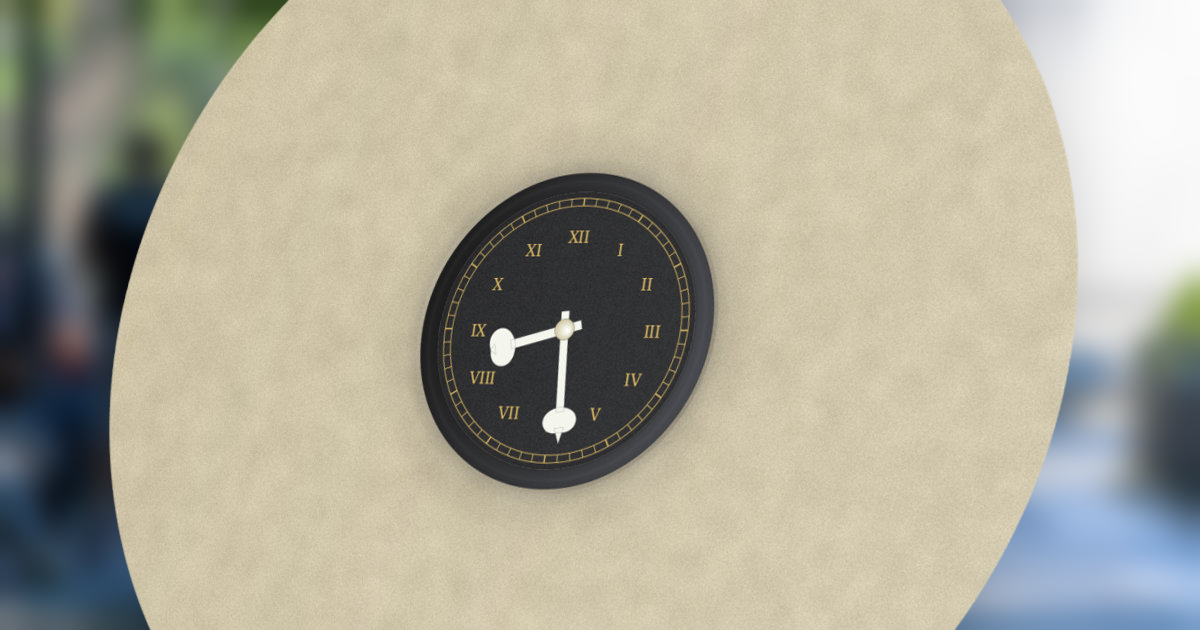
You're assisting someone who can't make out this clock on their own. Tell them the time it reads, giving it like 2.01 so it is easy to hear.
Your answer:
8.29
